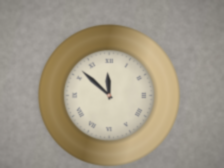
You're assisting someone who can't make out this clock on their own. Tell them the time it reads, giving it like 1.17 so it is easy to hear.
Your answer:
11.52
